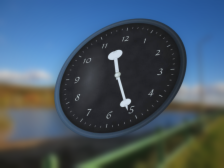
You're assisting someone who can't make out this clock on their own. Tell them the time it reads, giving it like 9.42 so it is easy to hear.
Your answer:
11.26
